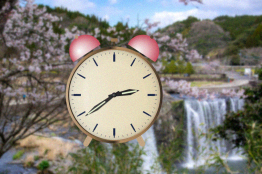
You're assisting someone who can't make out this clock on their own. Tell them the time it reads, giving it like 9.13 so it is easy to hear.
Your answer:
2.39
